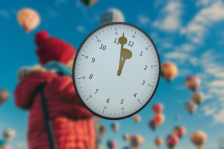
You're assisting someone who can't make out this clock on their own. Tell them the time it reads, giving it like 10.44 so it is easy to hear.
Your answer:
11.57
